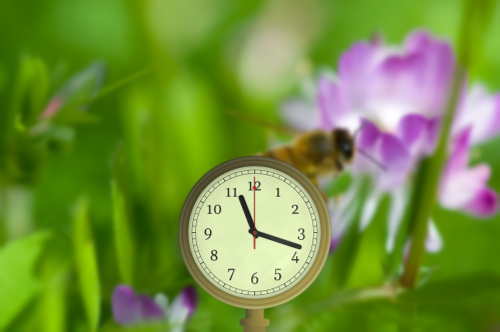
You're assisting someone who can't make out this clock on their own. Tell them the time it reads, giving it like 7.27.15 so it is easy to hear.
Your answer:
11.18.00
